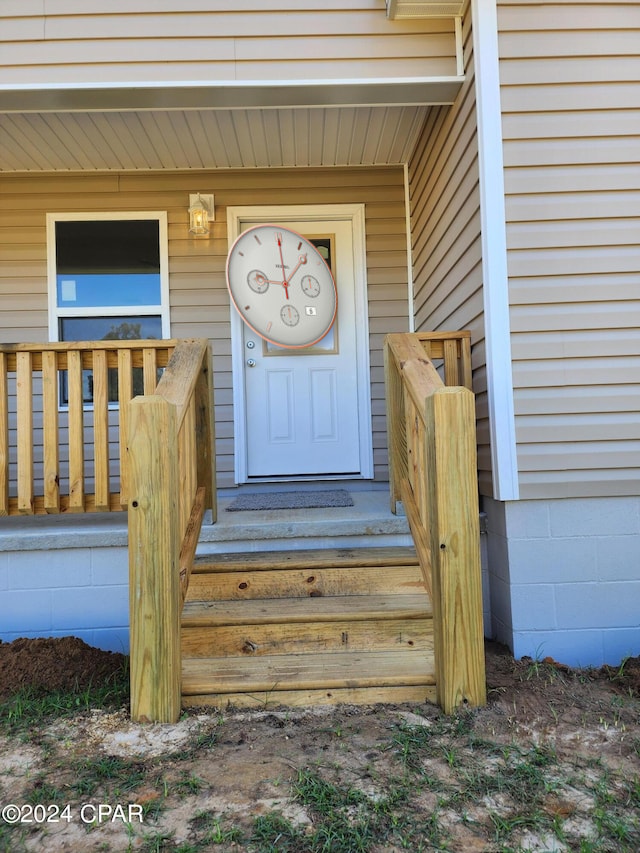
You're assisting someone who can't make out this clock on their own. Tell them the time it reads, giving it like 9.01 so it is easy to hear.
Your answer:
9.07
